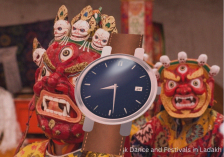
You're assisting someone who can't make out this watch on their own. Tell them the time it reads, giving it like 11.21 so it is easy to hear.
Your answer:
8.29
